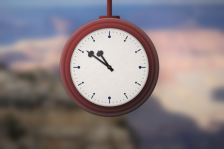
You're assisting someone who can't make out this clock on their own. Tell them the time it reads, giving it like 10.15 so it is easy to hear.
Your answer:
10.51
